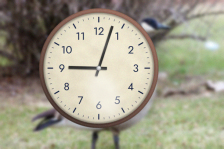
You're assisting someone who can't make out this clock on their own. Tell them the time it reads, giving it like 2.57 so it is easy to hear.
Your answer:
9.03
